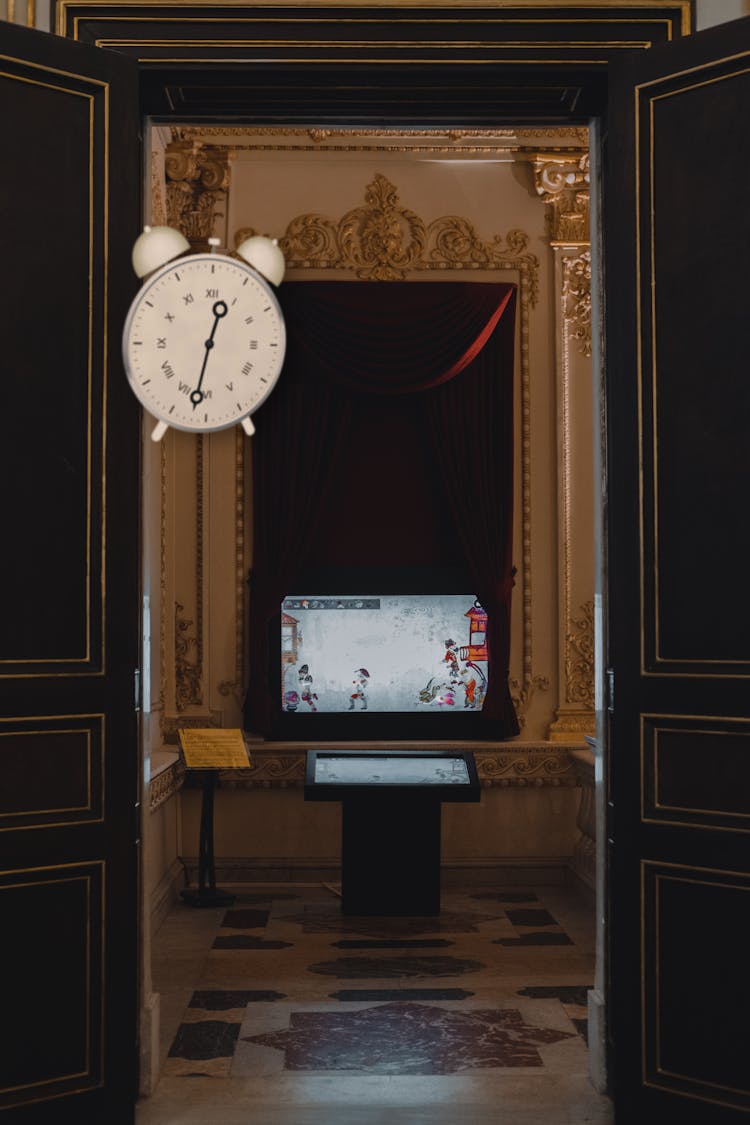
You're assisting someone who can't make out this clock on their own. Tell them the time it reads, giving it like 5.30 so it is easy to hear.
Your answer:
12.32
